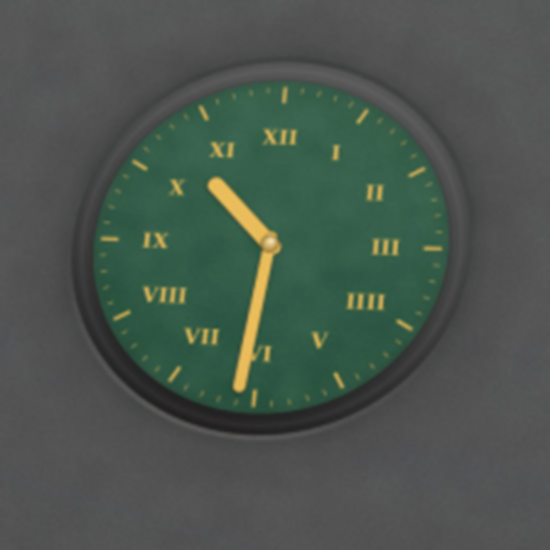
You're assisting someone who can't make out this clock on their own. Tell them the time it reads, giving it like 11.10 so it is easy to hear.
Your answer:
10.31
